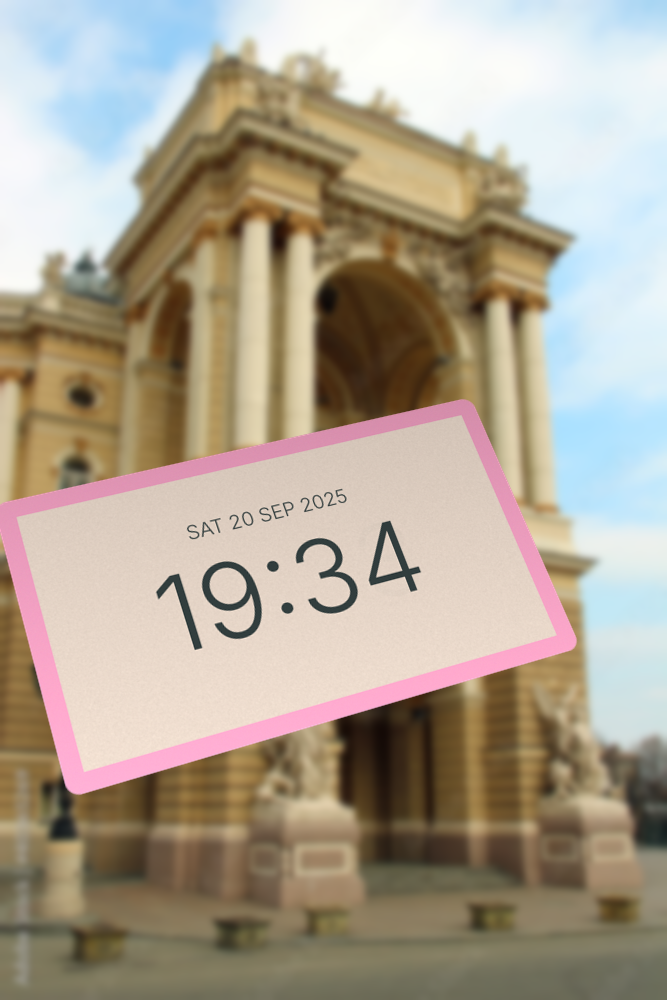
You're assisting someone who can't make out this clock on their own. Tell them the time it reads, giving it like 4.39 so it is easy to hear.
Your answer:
19.34
